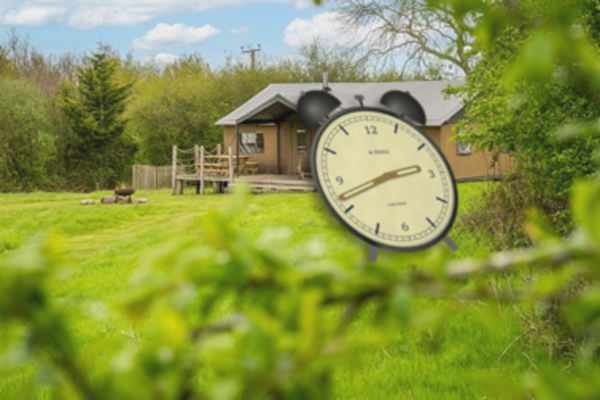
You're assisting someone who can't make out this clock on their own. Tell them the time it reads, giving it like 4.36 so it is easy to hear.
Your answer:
2.42
